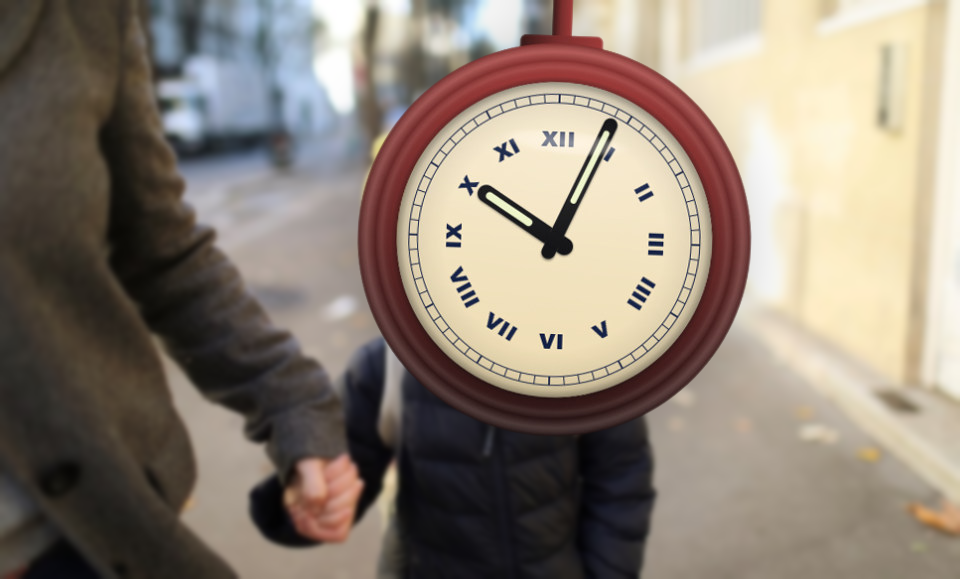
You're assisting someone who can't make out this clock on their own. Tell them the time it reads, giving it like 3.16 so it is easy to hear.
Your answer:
10.04
